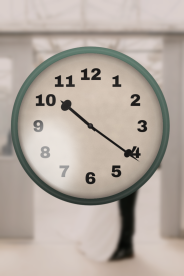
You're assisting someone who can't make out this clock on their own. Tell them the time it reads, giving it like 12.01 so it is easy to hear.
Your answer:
10.21
